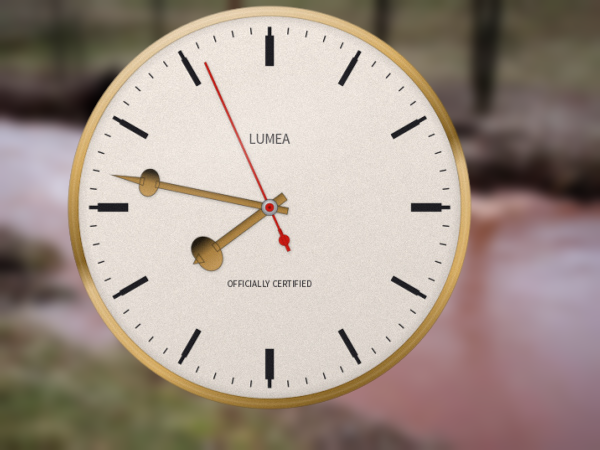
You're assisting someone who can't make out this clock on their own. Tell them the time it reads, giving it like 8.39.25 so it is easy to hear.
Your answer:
7.46.56
